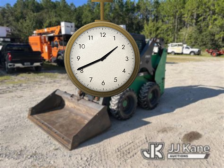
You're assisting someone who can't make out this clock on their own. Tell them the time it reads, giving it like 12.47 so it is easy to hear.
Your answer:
1.41
